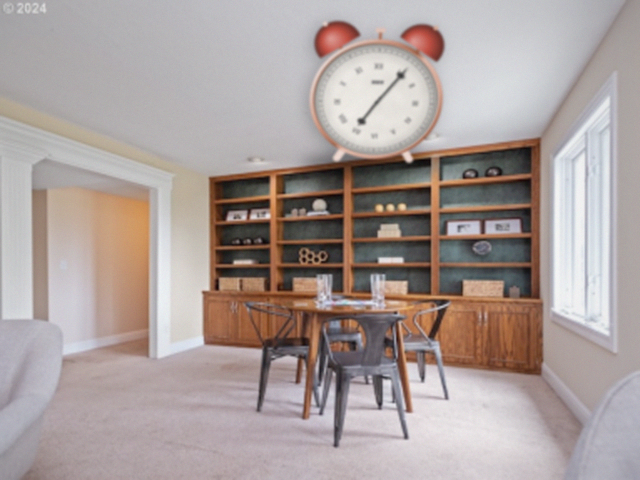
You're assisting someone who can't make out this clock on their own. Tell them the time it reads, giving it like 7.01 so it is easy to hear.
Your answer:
7.06
